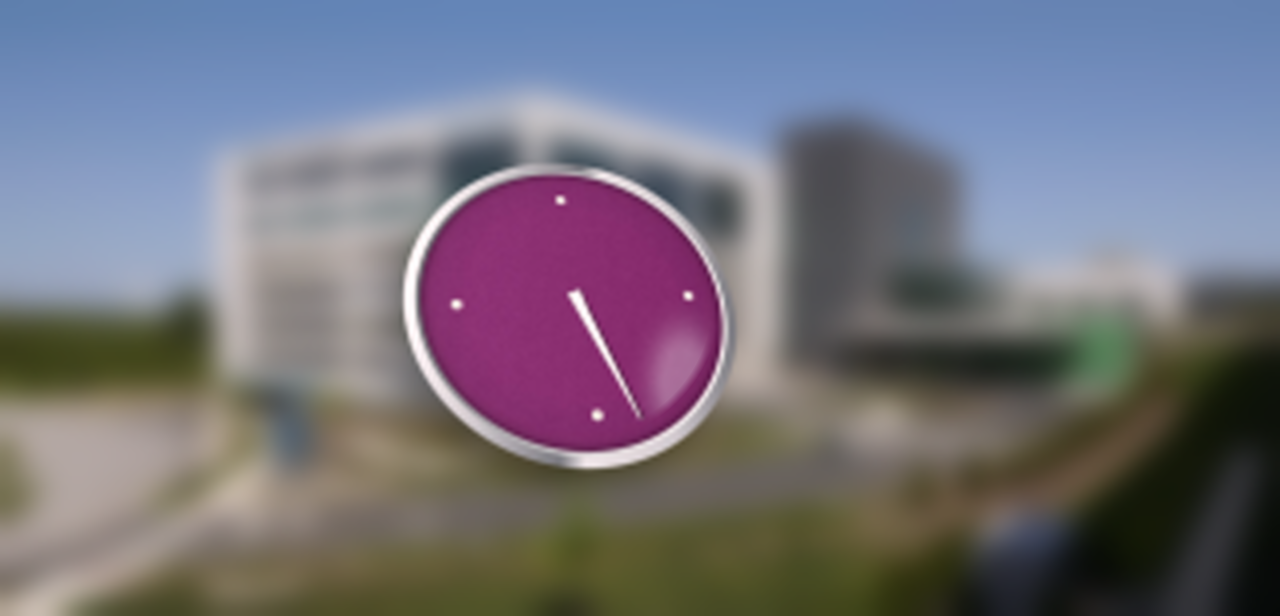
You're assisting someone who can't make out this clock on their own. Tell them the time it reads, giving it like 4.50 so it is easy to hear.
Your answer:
5.27
